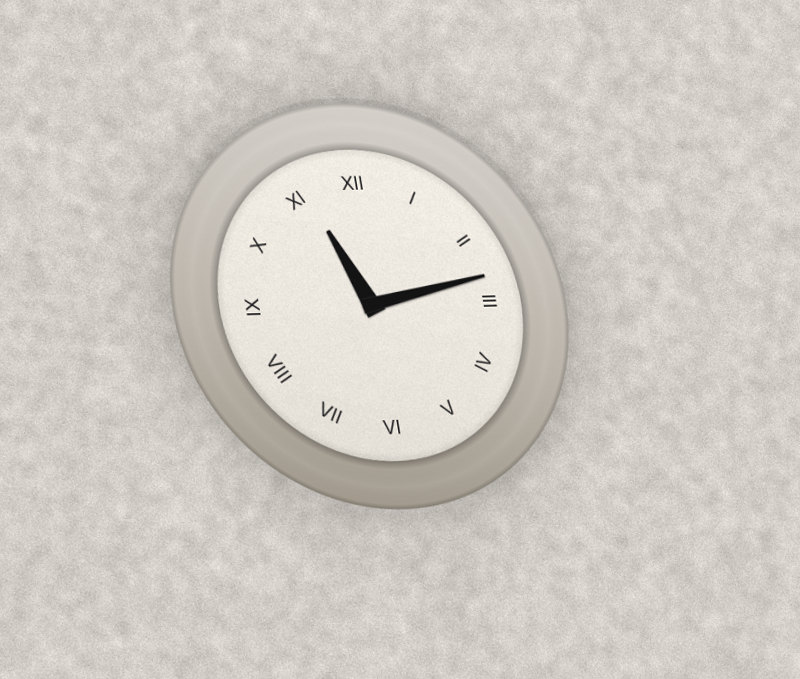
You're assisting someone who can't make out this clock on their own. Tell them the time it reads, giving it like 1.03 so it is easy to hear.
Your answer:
11.13
